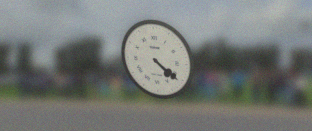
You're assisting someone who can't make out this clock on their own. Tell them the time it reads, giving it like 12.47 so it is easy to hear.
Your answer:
4.21
